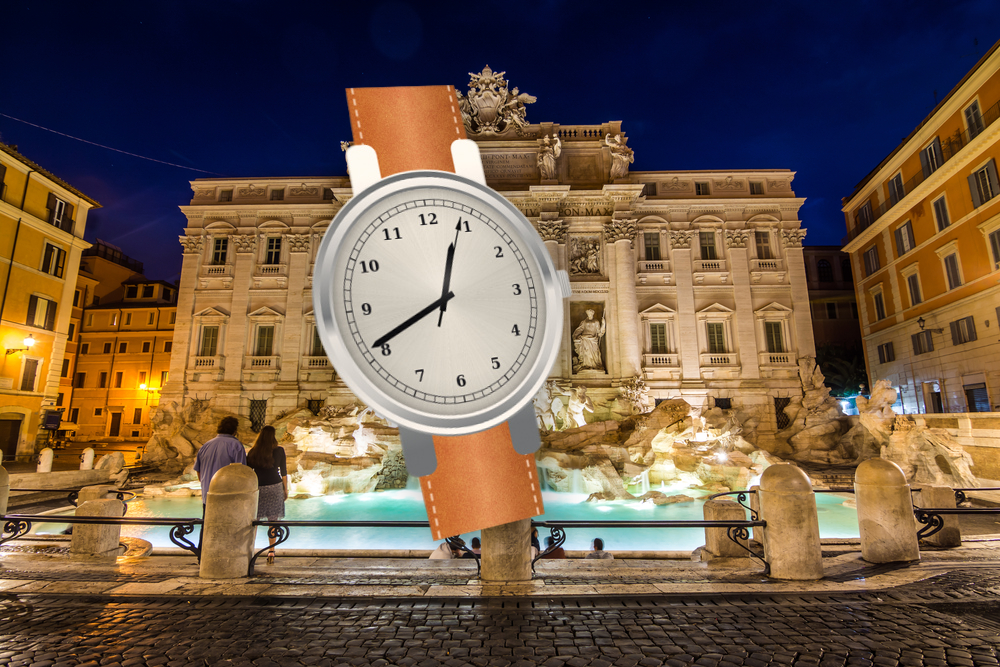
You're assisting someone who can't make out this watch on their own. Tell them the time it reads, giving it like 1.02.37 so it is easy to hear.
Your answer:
12.41.04
